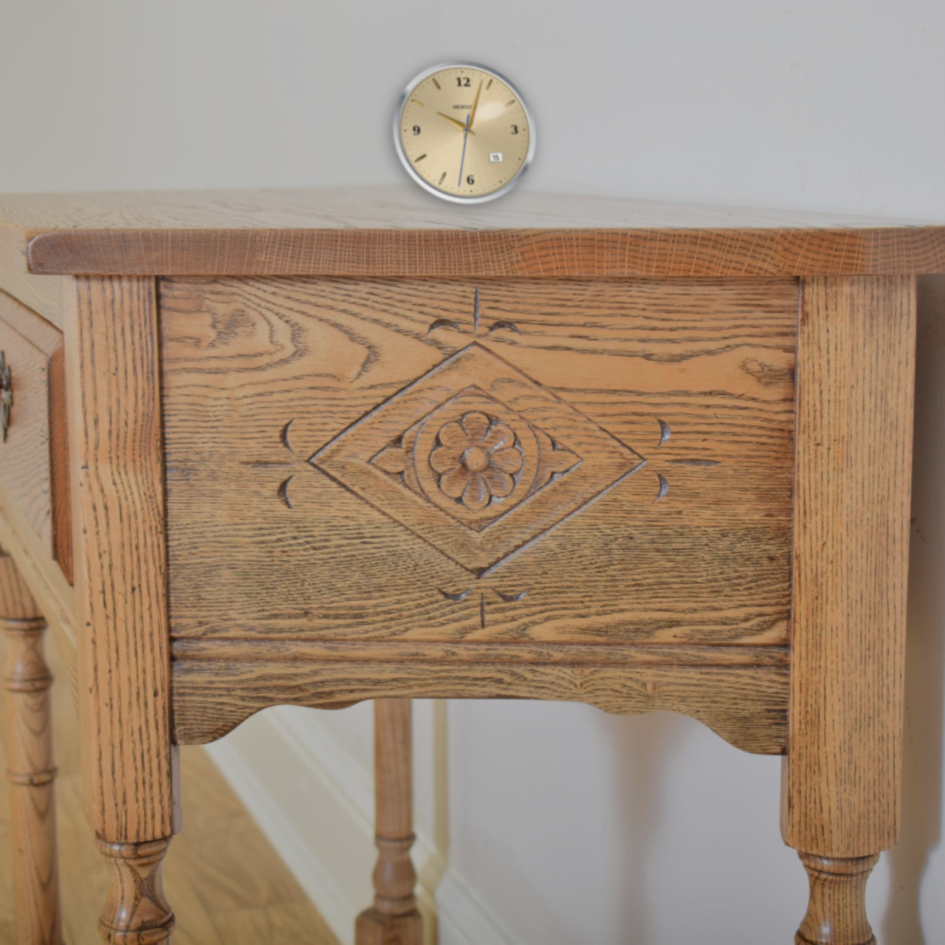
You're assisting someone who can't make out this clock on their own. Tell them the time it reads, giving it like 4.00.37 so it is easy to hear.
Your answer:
10.03.32
